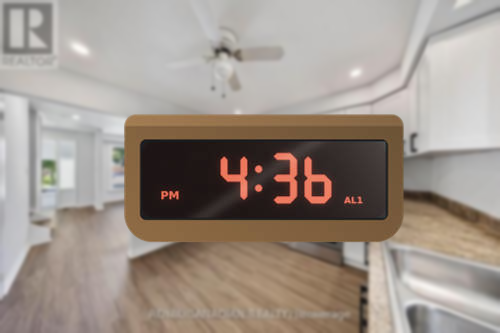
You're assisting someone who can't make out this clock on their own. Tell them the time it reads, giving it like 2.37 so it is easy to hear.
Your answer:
4.36
